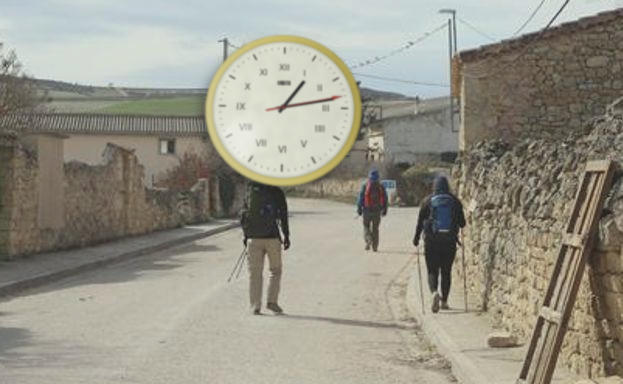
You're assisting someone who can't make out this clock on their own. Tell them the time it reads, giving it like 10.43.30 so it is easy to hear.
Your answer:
1.13.13
